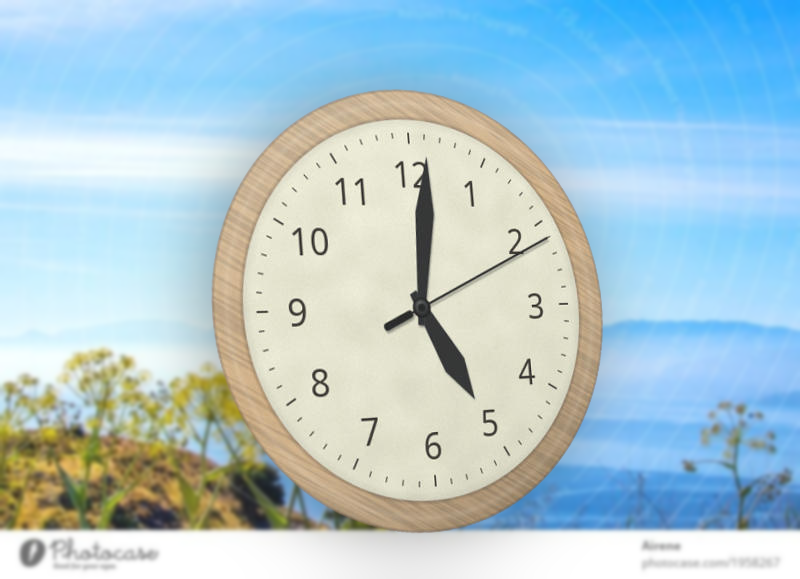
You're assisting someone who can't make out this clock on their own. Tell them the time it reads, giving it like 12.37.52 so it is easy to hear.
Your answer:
5.01.11
